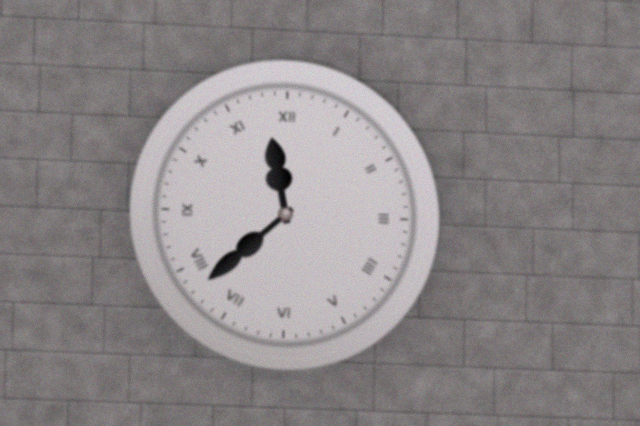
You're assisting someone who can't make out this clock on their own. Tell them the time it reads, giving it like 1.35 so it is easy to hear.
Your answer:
11.38
